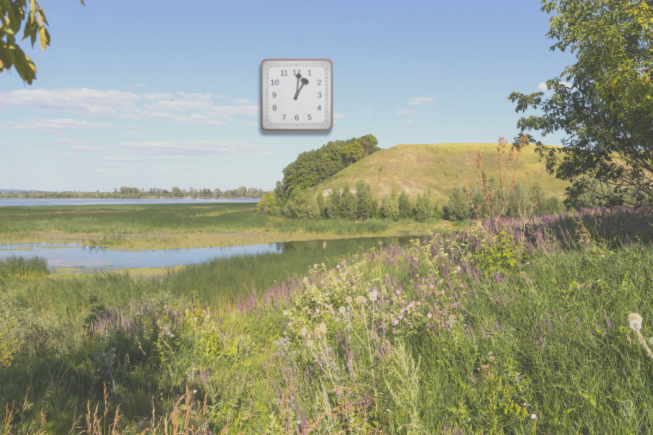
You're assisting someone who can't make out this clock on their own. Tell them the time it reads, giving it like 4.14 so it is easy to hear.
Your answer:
1.01
